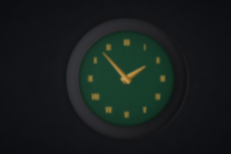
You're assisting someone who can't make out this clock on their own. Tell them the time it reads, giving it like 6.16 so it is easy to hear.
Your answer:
1.53
